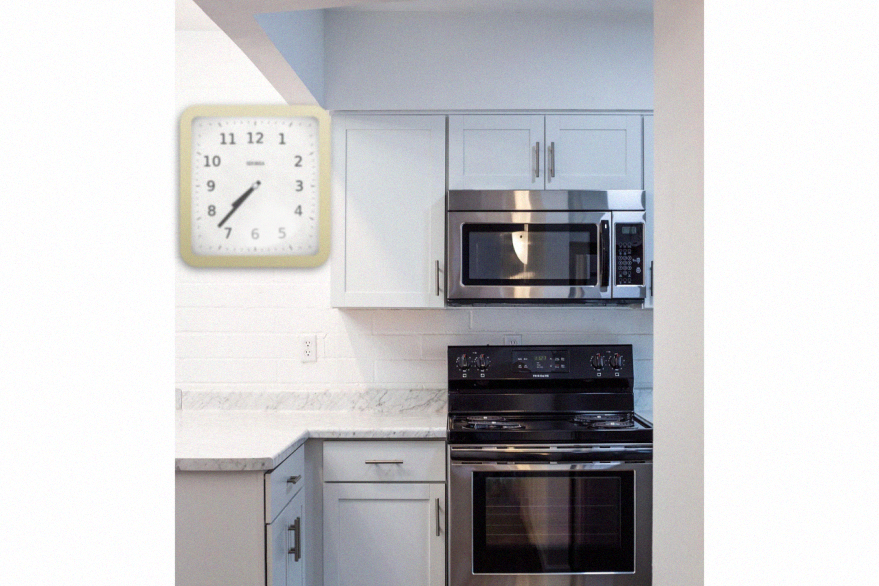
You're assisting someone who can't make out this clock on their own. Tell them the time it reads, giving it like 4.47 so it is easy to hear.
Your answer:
7.37
